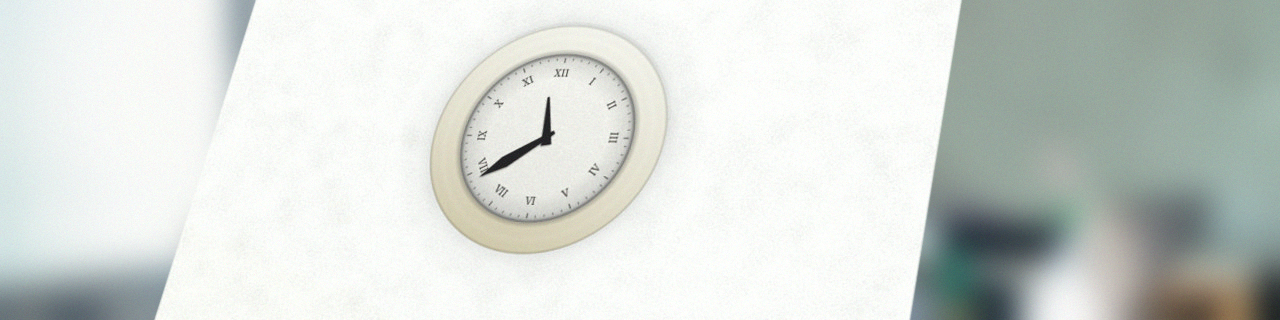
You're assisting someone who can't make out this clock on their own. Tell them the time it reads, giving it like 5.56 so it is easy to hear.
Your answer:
11.39
